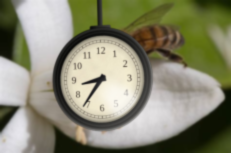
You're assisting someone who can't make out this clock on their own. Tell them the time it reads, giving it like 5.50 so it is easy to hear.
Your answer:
8.36
